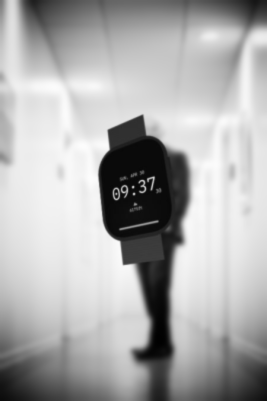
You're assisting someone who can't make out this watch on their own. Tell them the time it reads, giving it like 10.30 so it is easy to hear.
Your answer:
9.37
